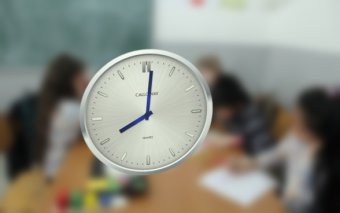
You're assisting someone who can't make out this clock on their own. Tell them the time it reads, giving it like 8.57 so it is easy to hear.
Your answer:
8.01
